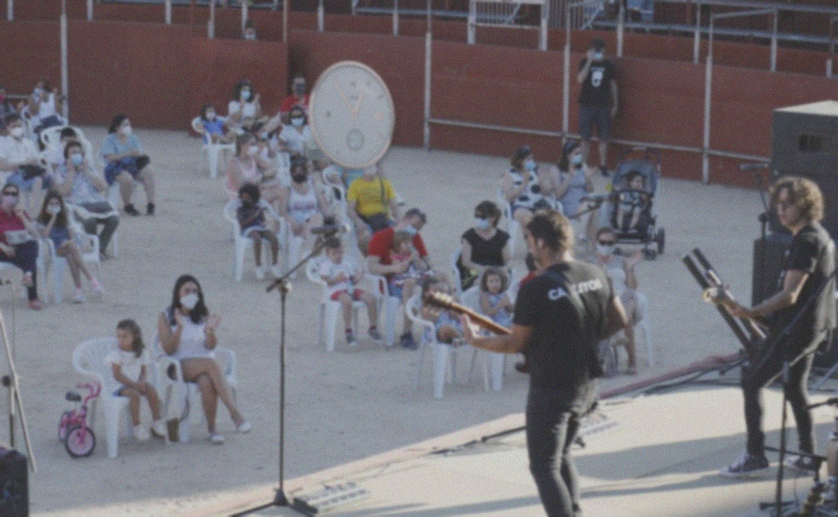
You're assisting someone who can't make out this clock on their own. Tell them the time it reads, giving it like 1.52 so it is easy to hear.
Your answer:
12.54
